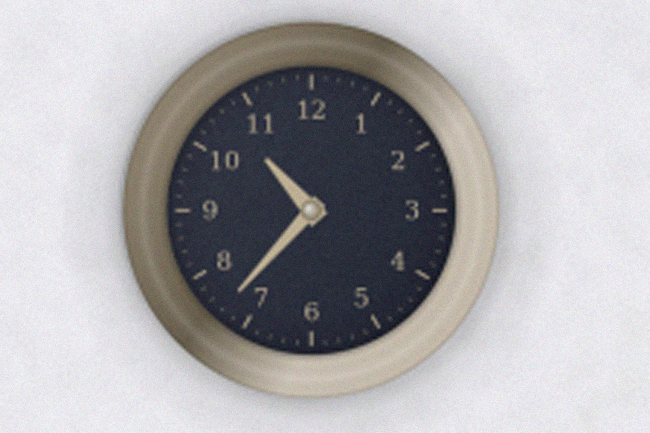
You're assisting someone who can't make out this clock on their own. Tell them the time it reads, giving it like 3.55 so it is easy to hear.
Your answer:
10.37
